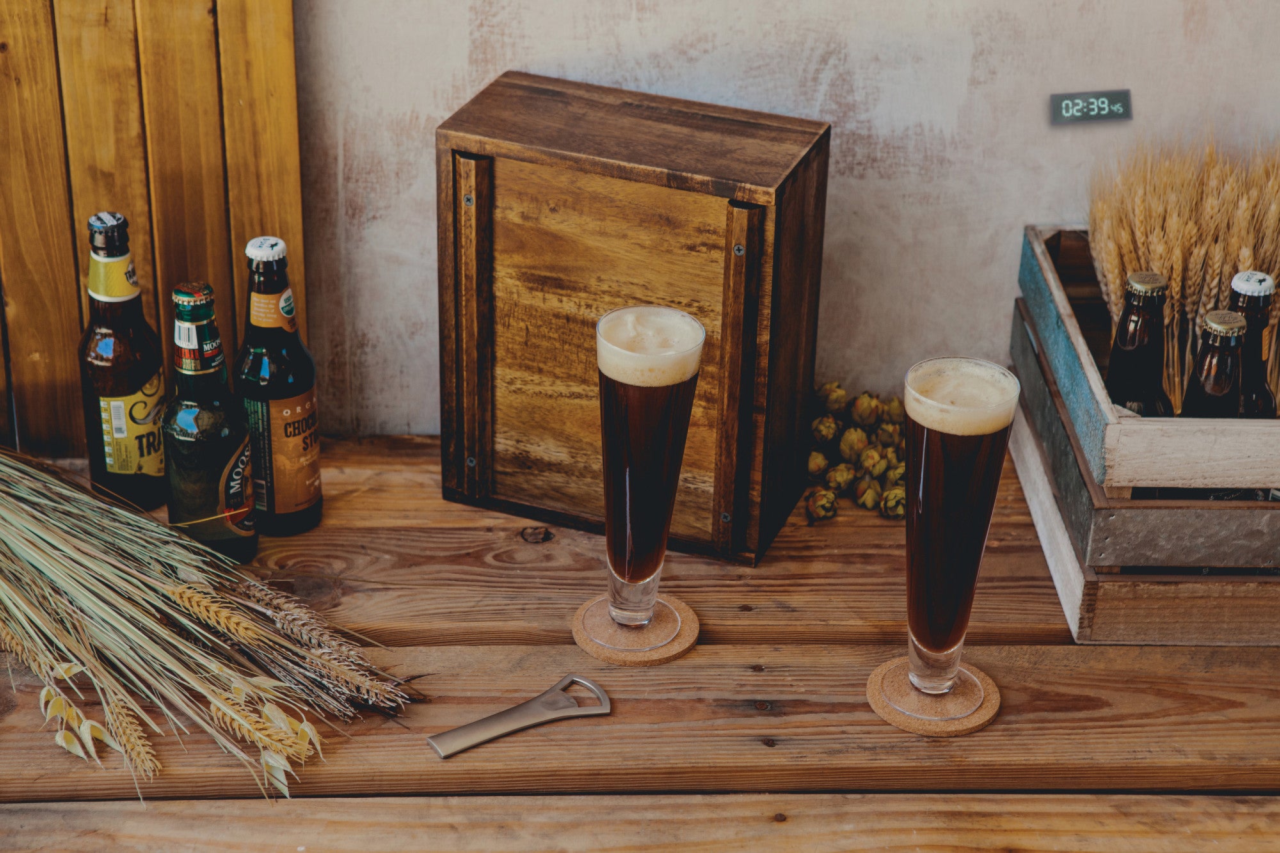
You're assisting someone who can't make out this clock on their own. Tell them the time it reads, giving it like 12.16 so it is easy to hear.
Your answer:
2.39
